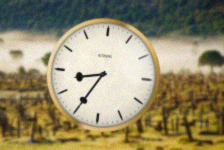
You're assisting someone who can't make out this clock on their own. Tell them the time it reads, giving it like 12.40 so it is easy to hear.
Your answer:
8.35
